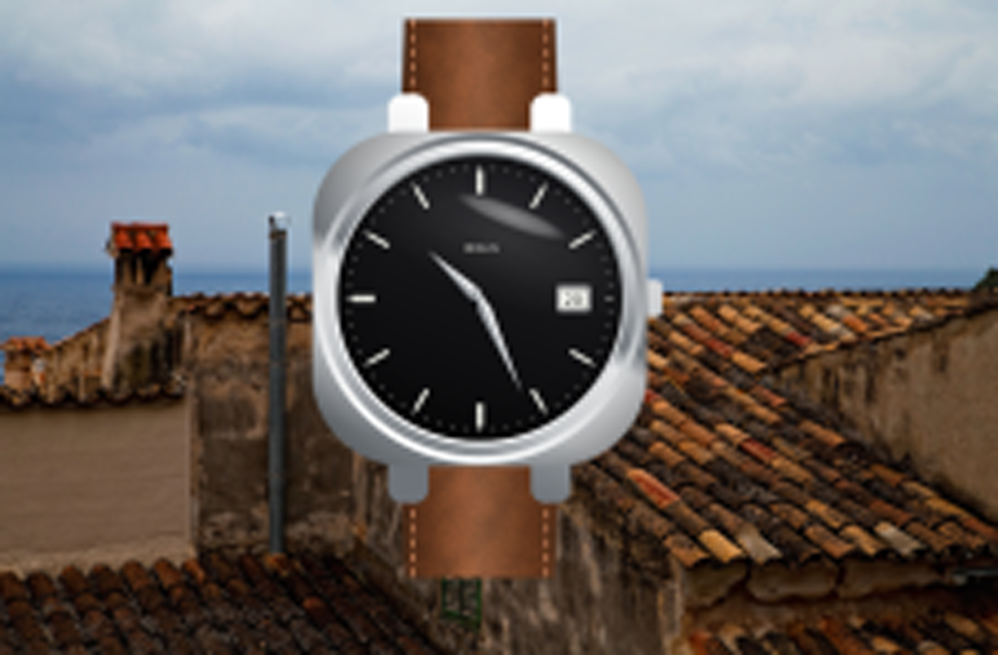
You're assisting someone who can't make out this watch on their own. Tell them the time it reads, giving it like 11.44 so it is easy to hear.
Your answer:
10.26
